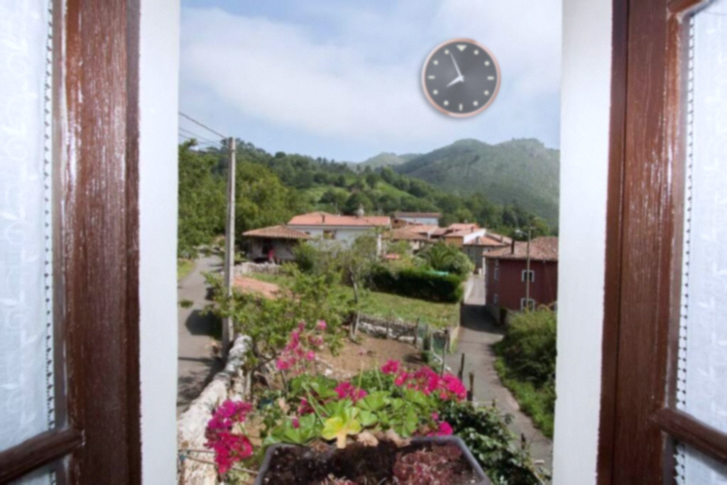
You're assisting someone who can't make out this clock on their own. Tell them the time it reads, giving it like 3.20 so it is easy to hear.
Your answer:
7.56
